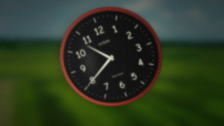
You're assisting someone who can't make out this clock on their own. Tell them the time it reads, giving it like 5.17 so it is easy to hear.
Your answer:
10.40
